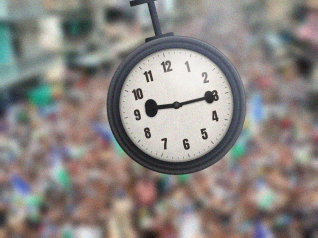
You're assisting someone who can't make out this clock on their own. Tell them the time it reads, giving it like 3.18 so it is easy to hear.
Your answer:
9.15
